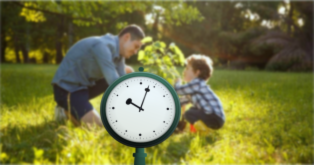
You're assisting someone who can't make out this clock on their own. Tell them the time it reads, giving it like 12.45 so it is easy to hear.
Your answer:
10.03
